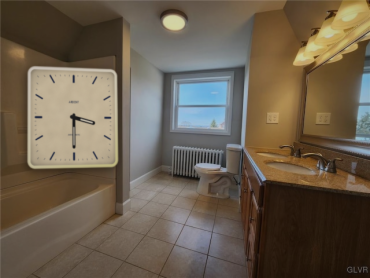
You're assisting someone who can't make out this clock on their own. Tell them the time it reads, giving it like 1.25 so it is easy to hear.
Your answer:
3.30
